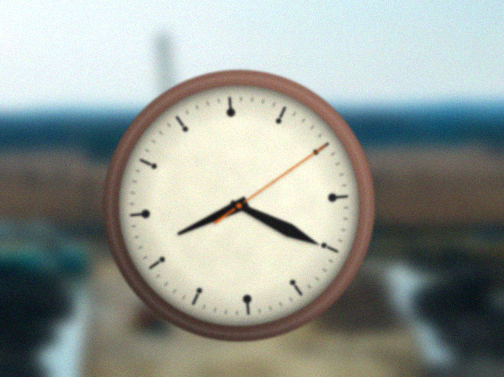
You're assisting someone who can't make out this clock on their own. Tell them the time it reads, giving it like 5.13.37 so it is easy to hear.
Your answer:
8.20.10
